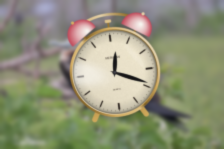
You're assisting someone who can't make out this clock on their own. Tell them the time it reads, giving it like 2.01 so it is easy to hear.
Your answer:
12.19
